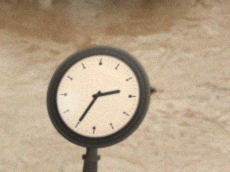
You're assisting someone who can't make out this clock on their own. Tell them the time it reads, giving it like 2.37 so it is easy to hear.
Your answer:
2.35
